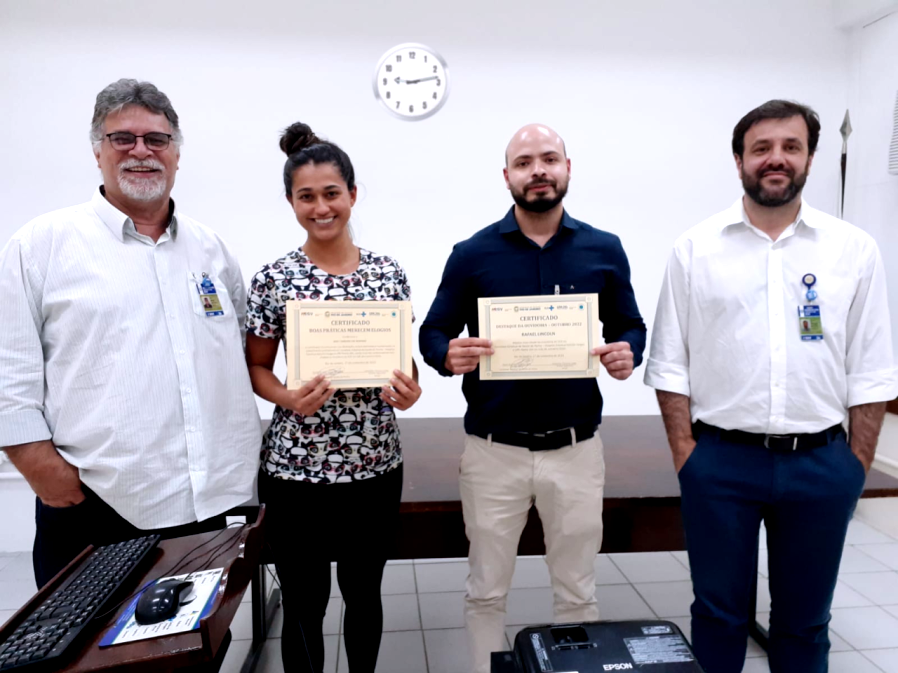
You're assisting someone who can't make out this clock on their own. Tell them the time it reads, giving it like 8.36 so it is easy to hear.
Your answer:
9.13
